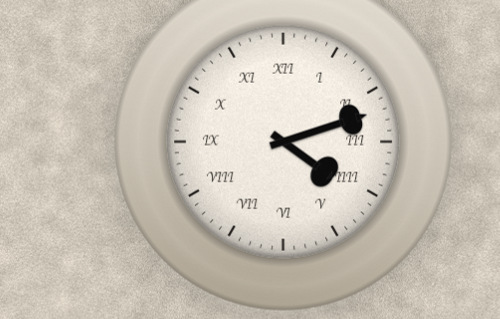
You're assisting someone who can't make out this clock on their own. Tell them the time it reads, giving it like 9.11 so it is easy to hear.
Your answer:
4.12
